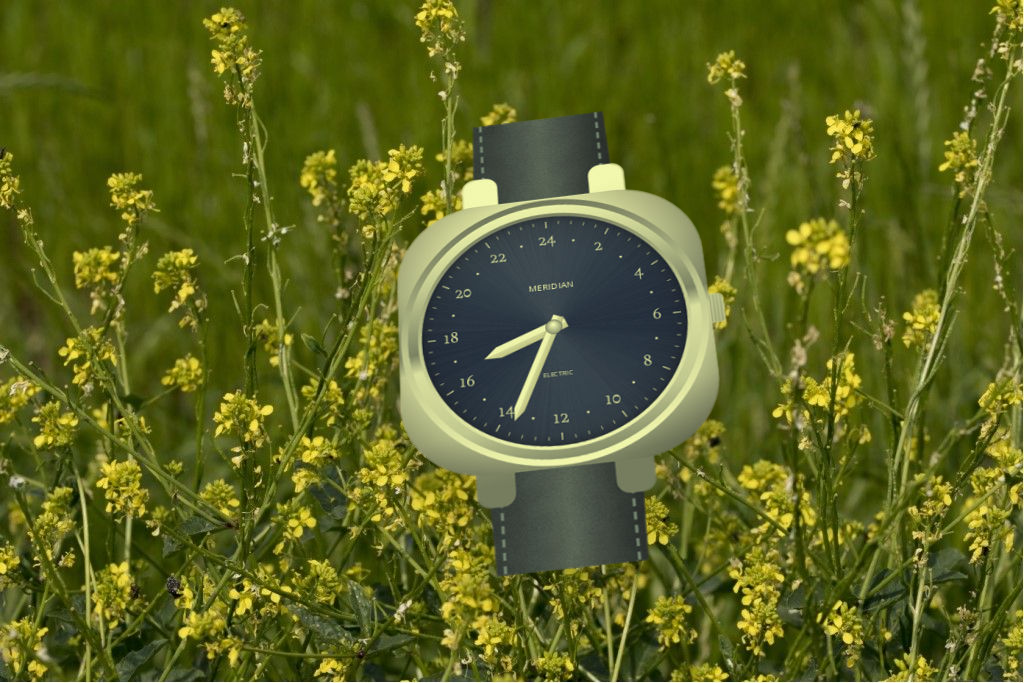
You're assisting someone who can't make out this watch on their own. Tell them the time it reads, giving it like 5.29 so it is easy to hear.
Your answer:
16.34
